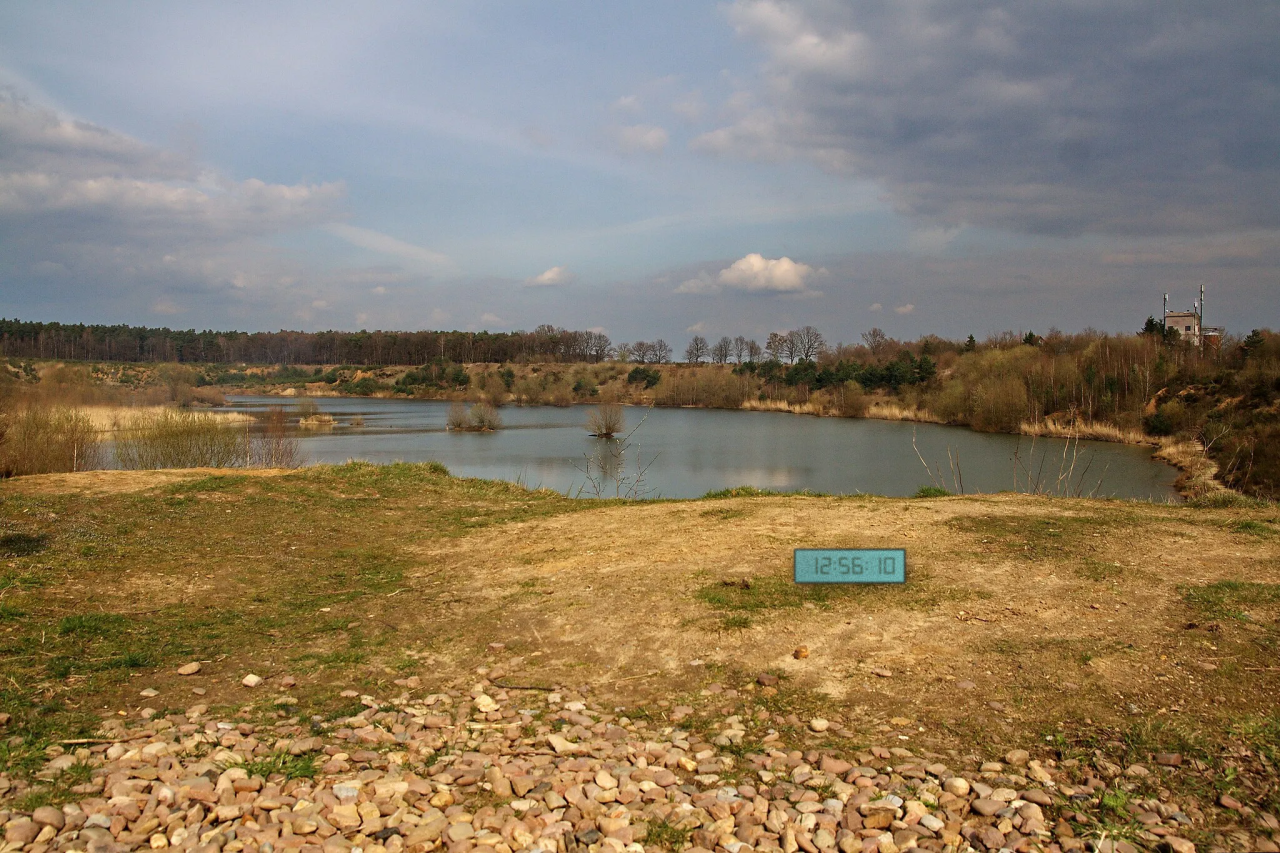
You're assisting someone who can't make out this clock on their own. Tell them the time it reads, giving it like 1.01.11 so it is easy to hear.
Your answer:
12.56.10
